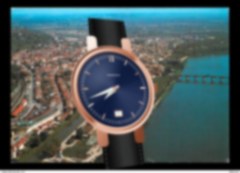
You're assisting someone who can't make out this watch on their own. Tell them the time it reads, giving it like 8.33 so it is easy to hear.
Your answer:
7.42
